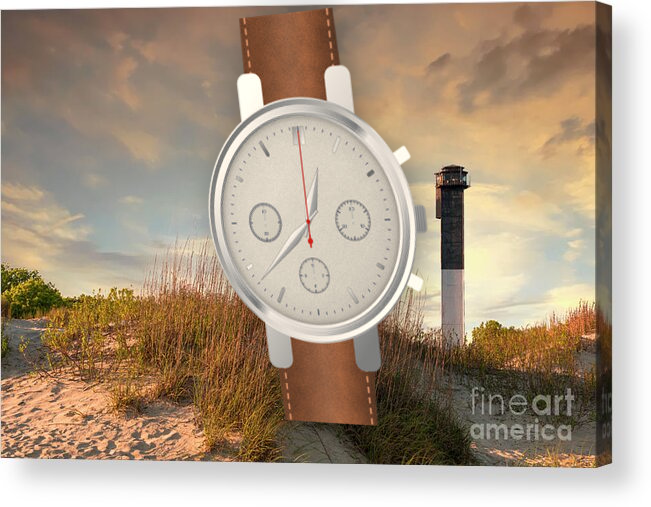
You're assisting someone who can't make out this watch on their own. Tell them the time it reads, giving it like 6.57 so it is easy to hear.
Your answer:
12.38
